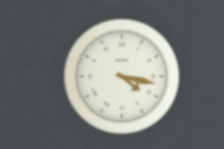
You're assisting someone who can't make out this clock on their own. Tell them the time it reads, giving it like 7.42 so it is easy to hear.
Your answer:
4.17
